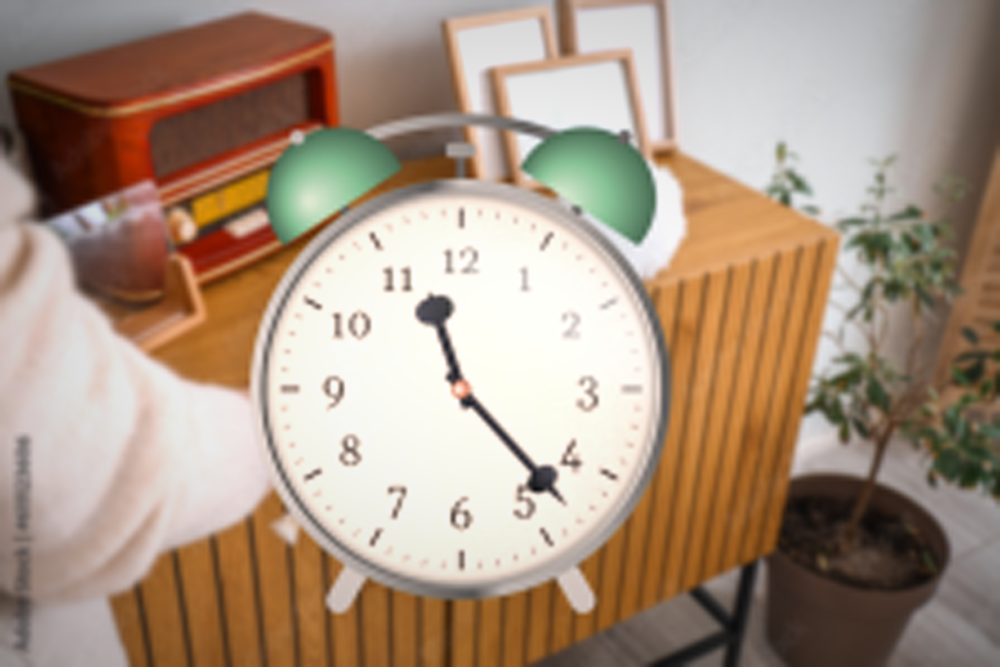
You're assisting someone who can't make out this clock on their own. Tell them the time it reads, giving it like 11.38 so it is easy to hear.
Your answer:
11.23
